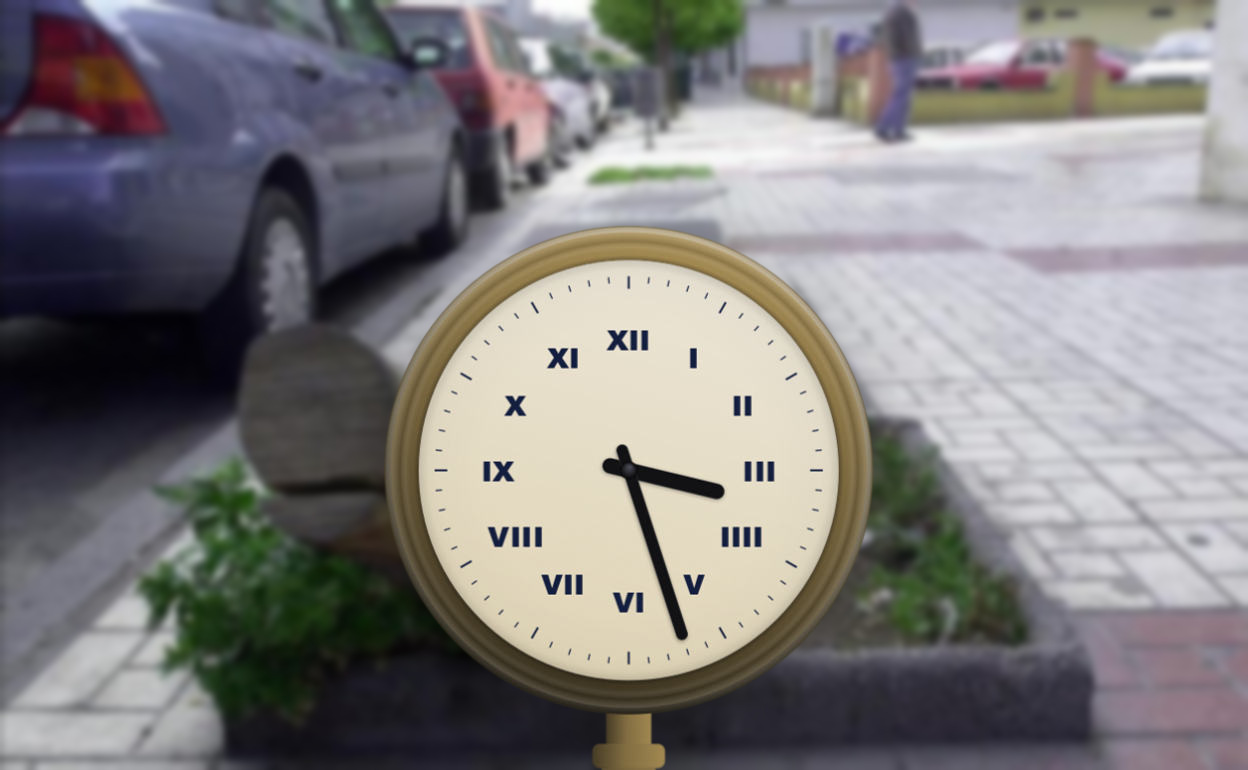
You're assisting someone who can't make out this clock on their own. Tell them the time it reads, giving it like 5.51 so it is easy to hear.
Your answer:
3.27
